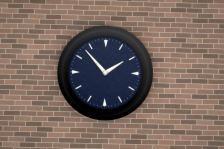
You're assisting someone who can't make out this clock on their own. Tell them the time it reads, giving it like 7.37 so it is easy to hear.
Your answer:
1.53
